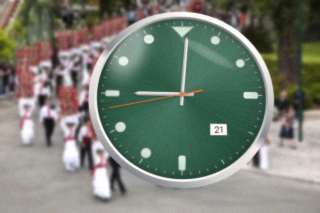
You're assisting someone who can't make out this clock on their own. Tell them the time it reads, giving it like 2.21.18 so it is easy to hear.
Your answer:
9.00.43
